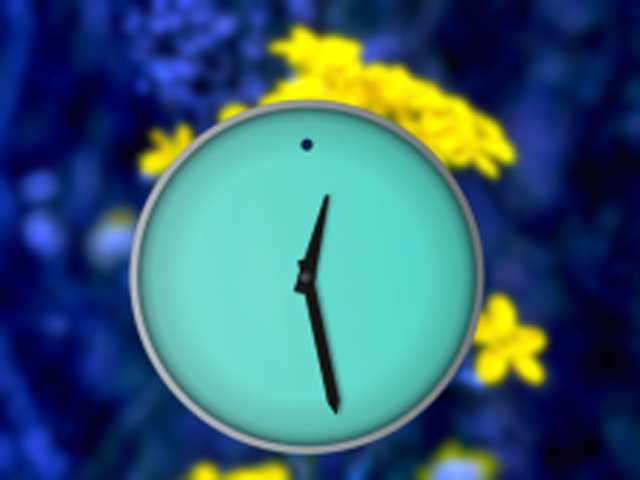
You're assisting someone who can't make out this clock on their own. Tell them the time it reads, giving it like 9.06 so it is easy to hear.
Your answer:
12.28
